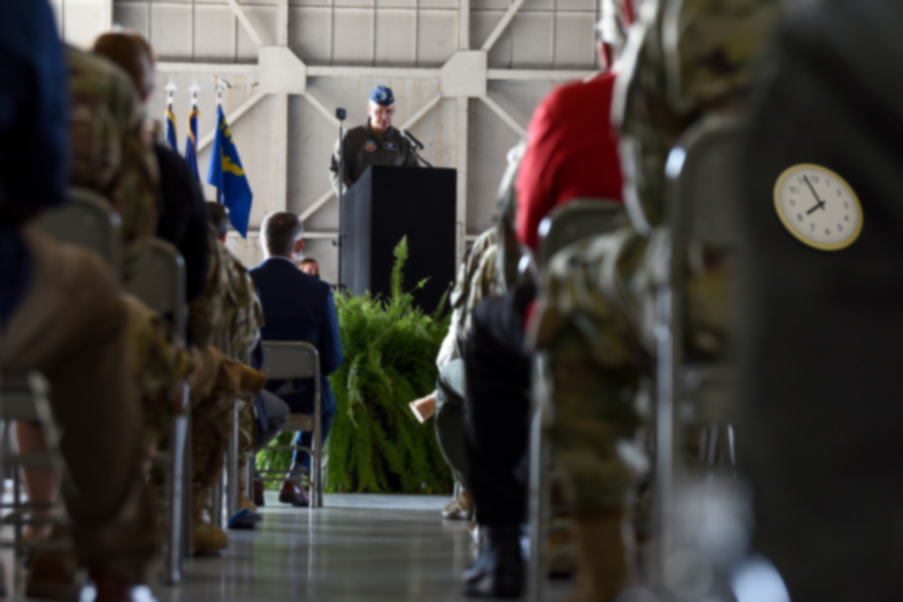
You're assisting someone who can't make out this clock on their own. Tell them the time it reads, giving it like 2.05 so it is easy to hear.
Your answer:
7.57
